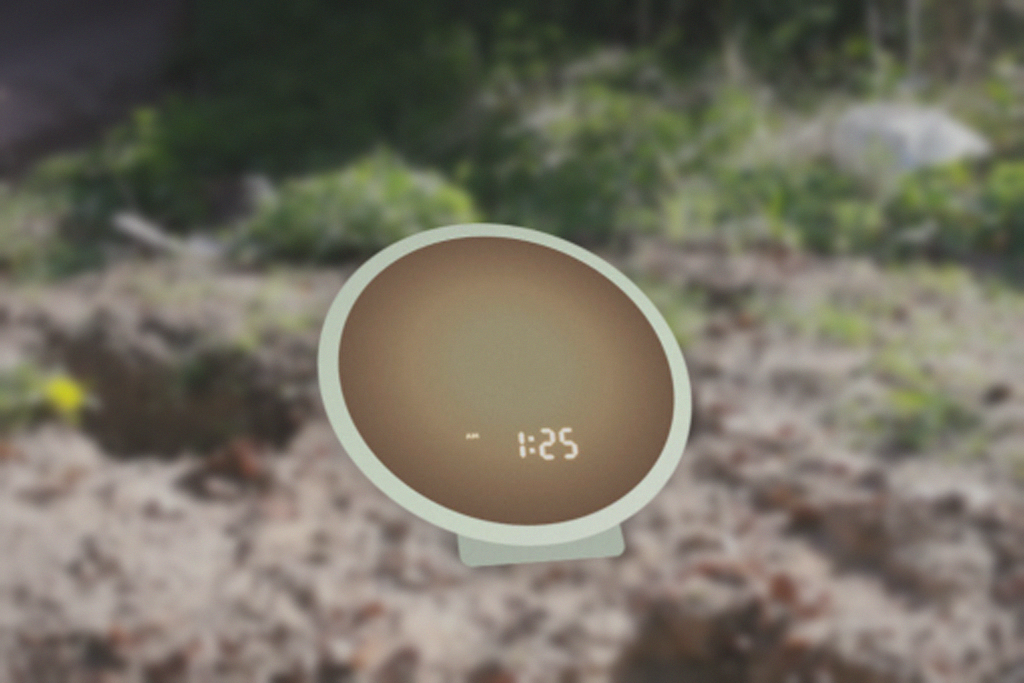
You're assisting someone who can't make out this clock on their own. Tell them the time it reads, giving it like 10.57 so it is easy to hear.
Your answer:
1.25
